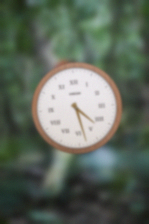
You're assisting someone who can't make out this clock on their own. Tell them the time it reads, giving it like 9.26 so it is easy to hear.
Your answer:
4.28
